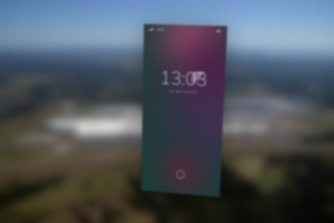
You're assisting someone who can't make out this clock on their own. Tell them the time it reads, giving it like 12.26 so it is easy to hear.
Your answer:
13.03
